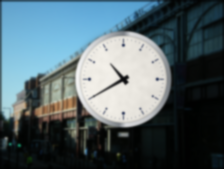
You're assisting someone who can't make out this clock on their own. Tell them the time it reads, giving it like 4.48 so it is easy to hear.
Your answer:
10.40
